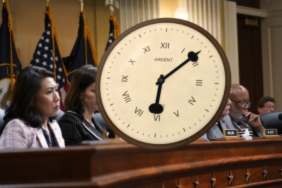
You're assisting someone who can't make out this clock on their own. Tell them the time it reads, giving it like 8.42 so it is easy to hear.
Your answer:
6.08
